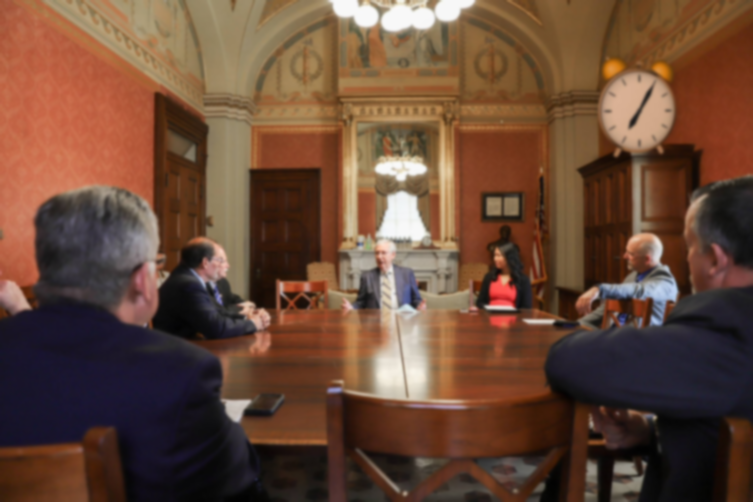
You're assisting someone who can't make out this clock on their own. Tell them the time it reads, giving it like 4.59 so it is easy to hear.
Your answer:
7.05
